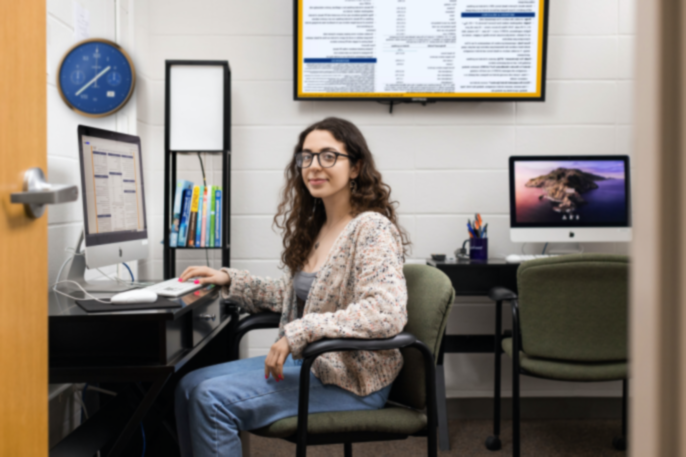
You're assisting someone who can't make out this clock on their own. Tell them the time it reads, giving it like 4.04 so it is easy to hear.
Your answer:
1.38
